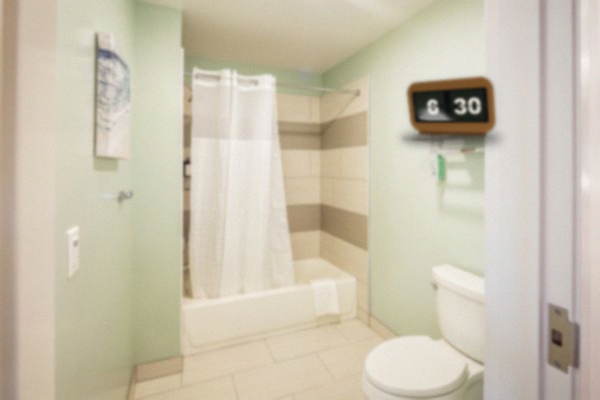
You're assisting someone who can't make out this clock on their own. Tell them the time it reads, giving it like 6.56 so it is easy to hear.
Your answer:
6.30
